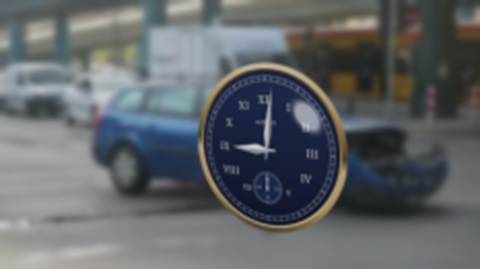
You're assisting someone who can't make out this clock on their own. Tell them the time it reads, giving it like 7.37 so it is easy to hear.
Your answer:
9.01
